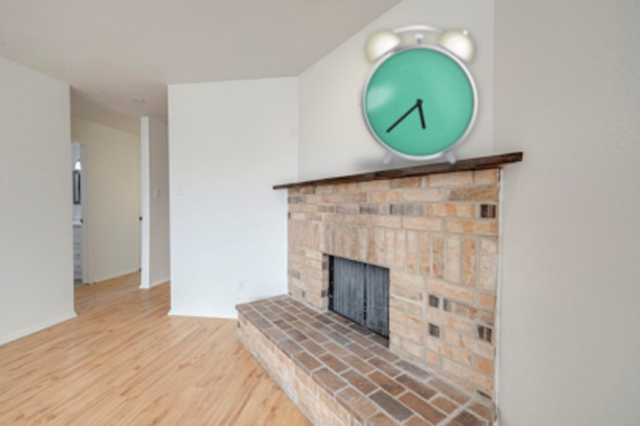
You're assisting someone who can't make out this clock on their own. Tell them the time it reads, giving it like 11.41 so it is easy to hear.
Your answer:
5.38
